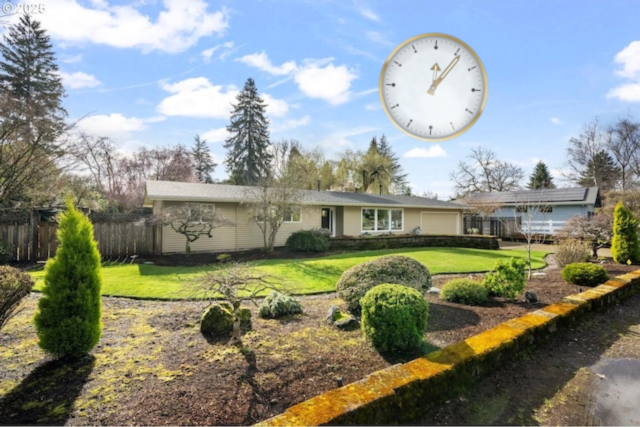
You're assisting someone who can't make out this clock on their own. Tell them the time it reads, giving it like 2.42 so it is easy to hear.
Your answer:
12.06
